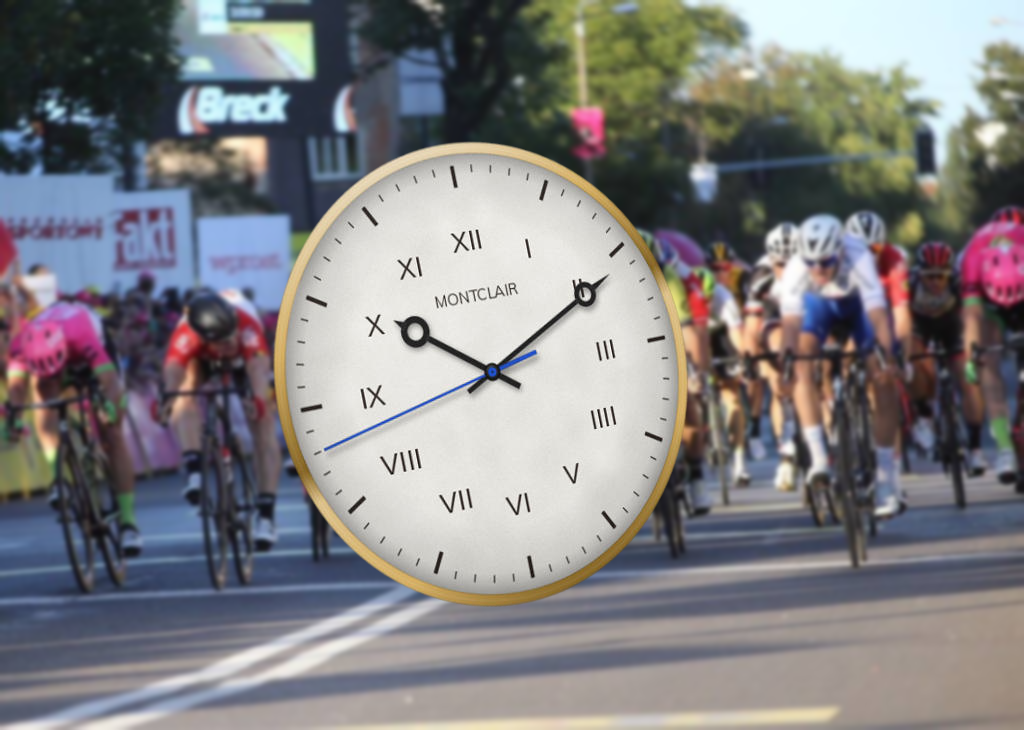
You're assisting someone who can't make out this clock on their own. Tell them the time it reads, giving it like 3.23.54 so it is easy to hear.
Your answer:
10.10.43
